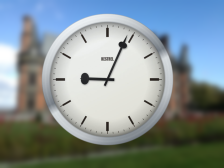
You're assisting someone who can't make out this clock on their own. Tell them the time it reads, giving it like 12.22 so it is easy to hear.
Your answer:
9.04
